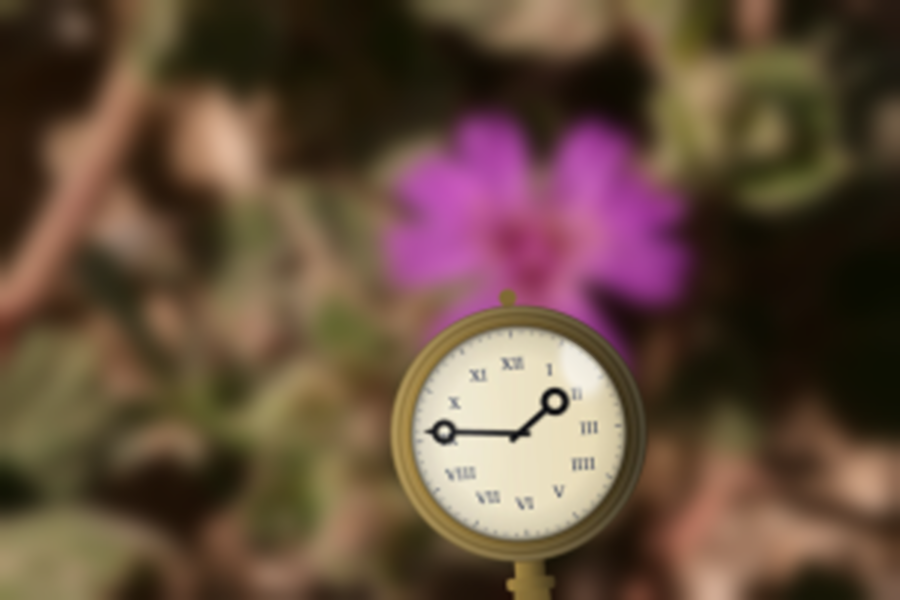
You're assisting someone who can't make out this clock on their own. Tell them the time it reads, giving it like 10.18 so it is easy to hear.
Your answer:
1.46
